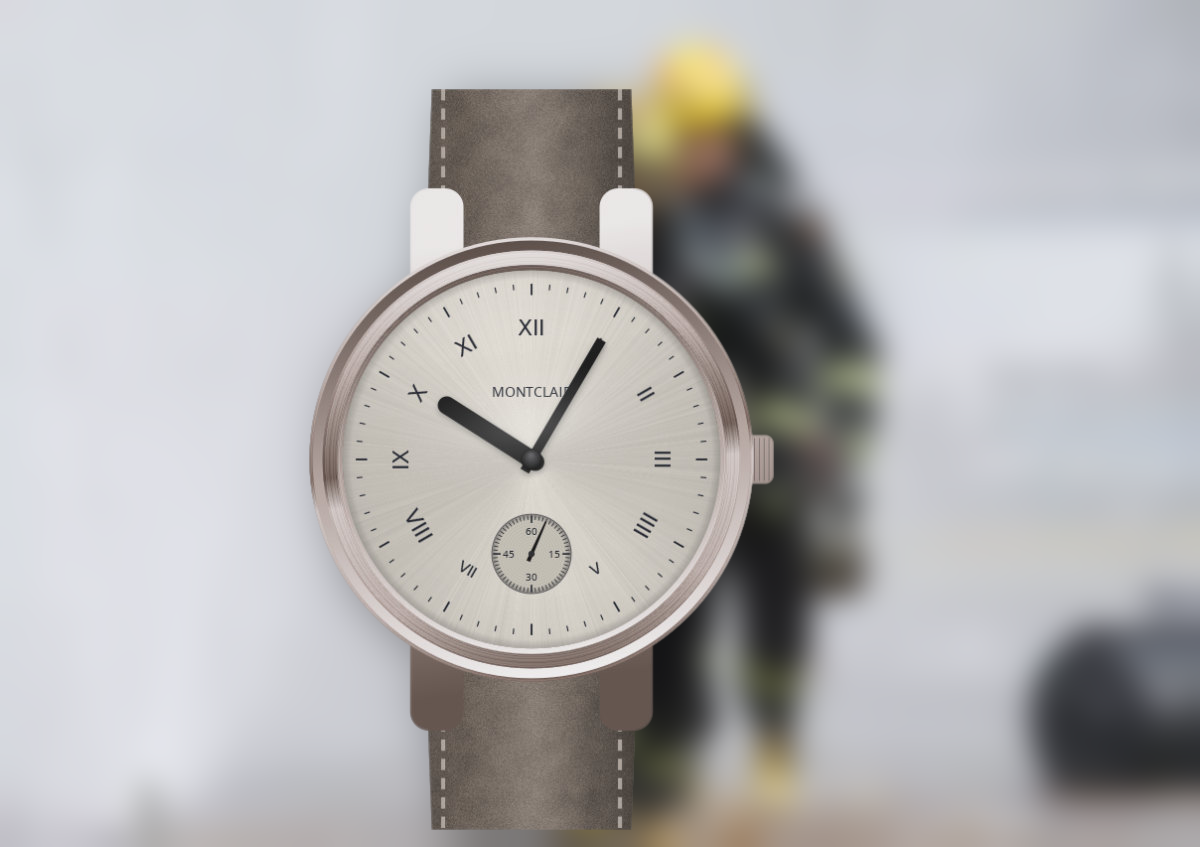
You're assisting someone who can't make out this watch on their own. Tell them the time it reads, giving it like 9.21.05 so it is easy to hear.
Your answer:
10.05.04
